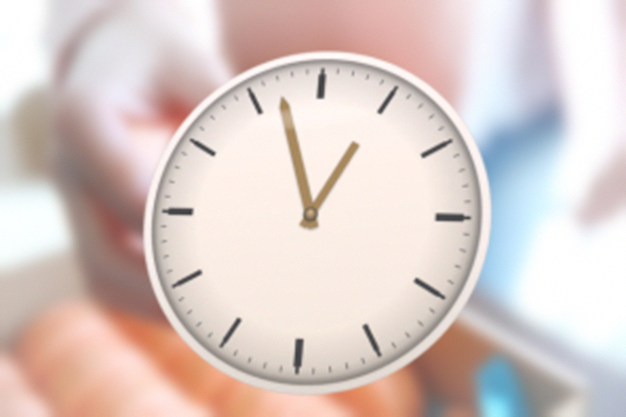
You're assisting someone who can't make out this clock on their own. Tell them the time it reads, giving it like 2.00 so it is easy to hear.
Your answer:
12.57
